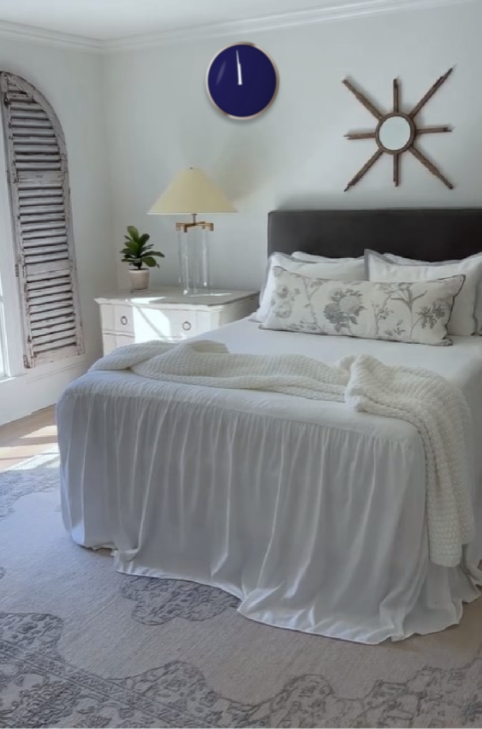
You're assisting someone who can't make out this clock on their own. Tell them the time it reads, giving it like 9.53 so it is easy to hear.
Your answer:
11.59
